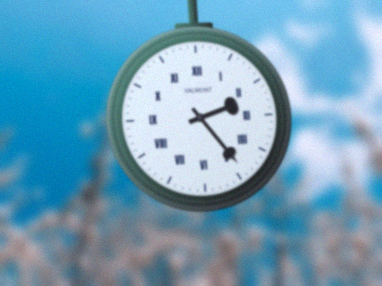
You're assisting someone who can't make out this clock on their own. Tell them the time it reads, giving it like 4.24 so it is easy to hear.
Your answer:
2.24
